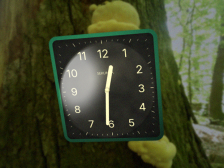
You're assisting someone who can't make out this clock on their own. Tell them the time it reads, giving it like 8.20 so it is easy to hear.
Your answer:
12.31
